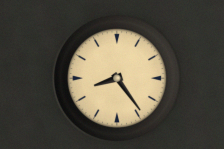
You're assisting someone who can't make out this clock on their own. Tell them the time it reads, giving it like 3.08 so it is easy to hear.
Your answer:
8.24
